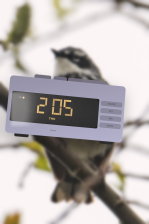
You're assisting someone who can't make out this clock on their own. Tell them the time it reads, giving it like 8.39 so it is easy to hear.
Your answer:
2.05
